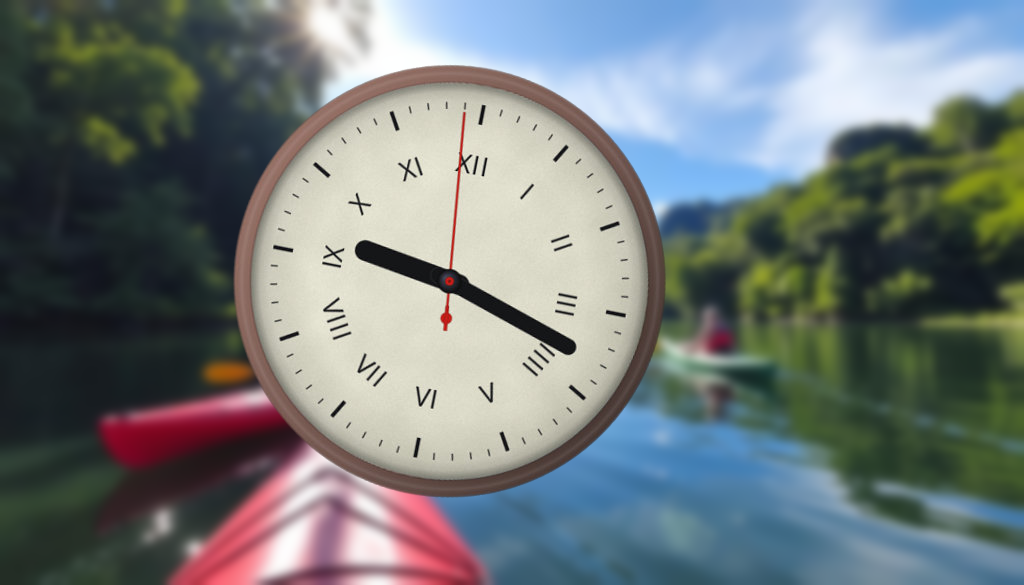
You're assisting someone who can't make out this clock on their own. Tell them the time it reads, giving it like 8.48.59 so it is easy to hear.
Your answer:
9.17.59
